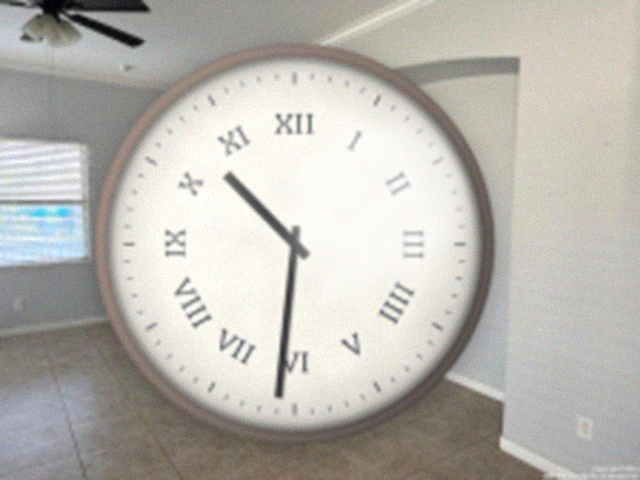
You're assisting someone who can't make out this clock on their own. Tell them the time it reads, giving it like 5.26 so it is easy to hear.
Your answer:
10.31
